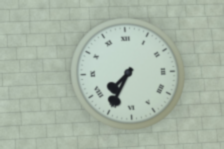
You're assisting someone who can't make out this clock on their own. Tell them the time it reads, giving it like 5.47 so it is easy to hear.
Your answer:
7.35
